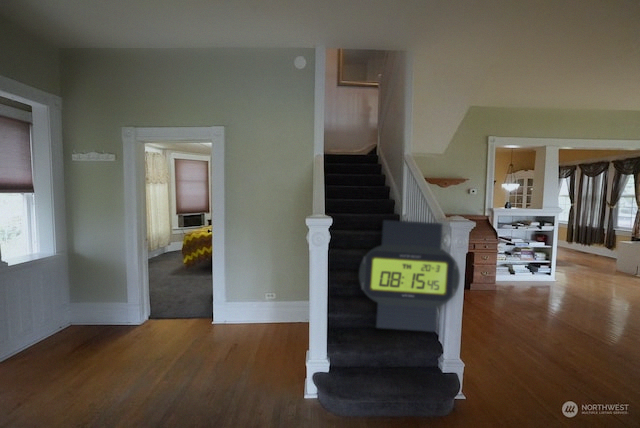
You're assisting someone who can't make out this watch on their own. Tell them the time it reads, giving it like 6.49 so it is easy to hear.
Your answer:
8.15
